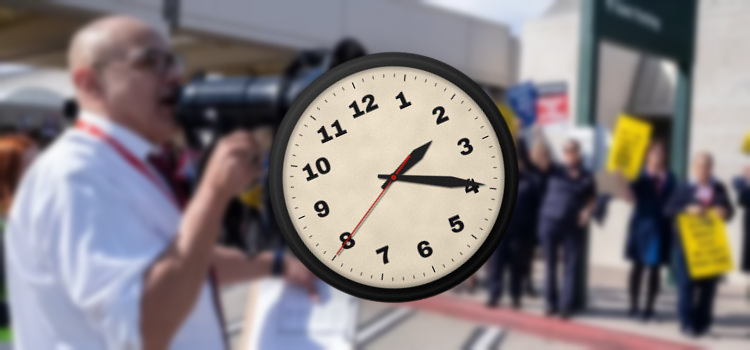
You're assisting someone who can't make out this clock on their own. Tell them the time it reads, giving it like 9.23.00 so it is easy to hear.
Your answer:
2.19.40
